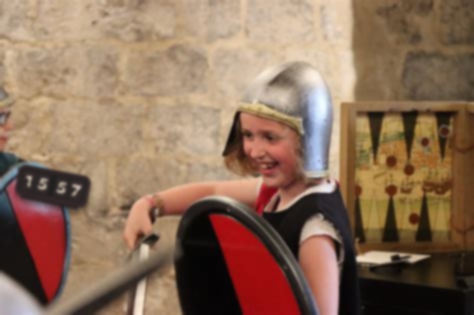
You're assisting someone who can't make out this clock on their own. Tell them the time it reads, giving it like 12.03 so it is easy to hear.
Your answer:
15.57
